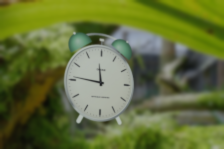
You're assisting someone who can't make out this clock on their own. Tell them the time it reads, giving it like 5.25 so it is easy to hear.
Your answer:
11.46
